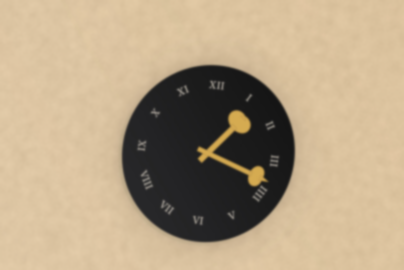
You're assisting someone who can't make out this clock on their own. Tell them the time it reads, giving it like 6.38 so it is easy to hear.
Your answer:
1.18
